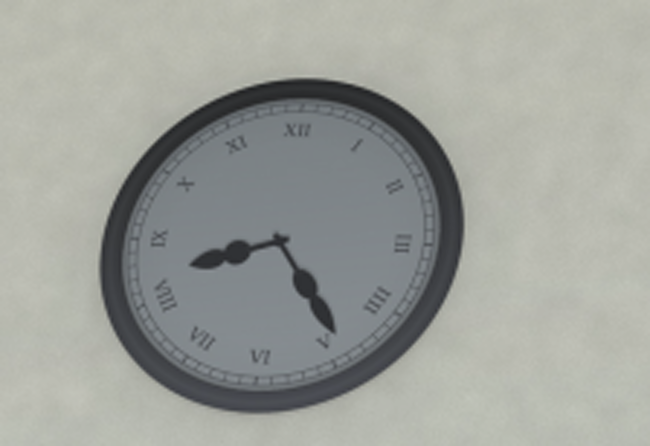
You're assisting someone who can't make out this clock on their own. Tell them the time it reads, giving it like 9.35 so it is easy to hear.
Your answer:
8.24
